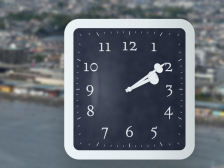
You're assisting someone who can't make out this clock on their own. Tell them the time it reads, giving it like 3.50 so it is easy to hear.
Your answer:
2.09
